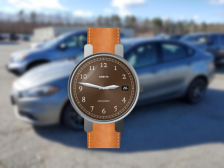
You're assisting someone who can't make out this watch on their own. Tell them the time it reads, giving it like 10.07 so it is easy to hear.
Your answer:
2.47
